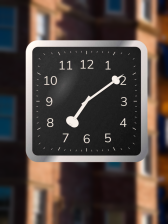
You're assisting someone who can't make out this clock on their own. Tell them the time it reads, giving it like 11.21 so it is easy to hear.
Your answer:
7.09
